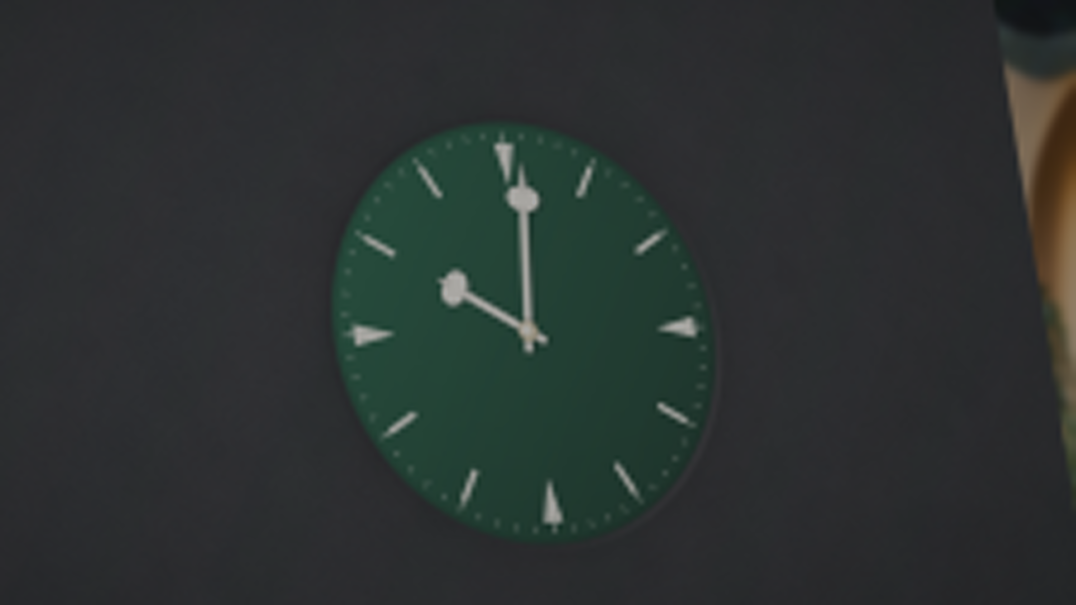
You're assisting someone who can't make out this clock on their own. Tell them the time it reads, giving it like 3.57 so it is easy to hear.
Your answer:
10.01
